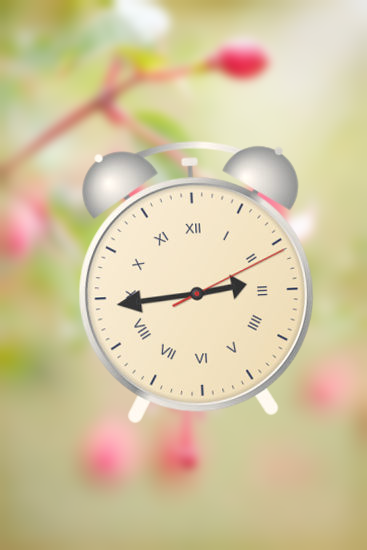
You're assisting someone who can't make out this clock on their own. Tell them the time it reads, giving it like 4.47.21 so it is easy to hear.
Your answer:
2.44.11
